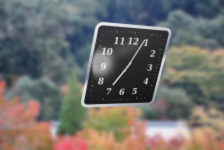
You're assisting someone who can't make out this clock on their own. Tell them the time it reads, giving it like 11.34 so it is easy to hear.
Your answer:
7.04
